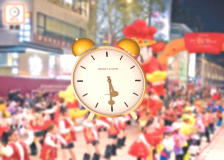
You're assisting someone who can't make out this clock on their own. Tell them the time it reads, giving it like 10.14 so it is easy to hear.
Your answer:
5.30
